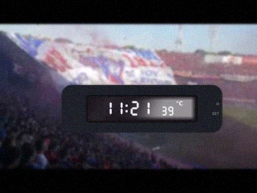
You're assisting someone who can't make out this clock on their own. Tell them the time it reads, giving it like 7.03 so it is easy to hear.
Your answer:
11.21
